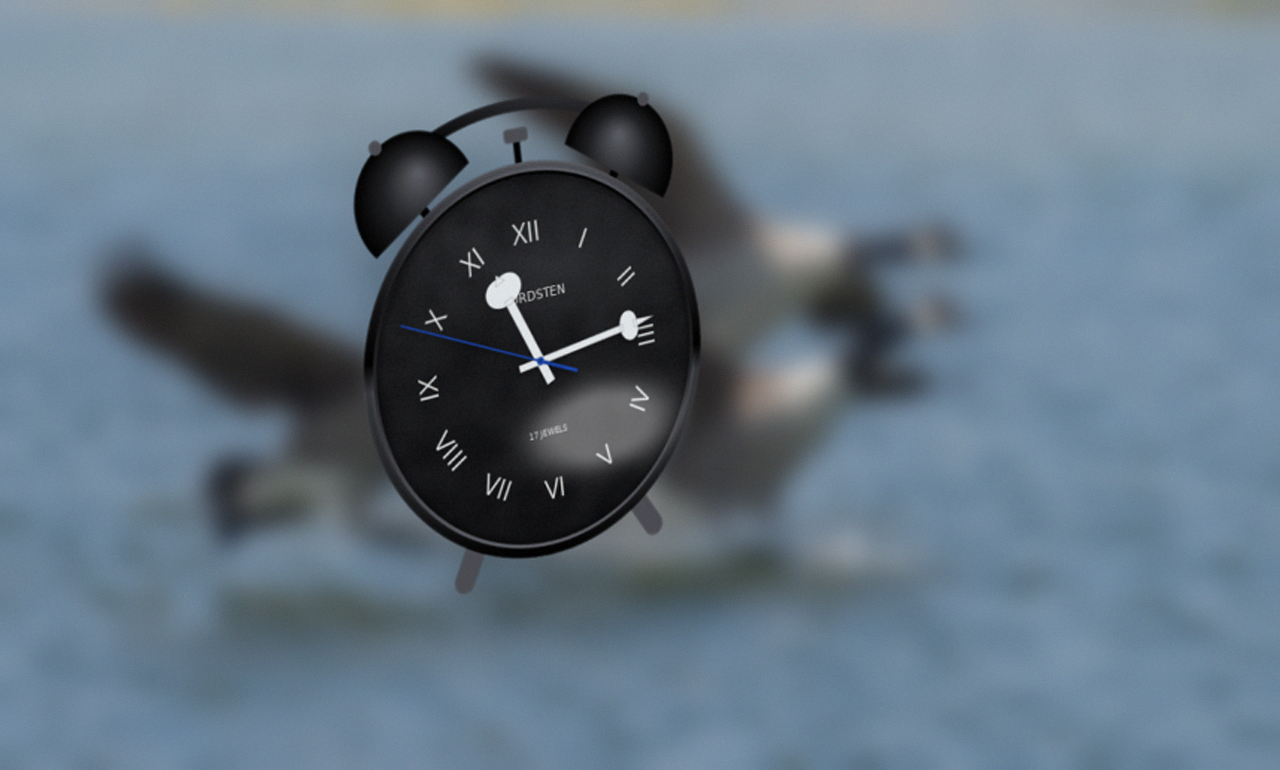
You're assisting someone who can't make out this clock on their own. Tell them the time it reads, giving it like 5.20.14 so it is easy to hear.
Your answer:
11.13.49
